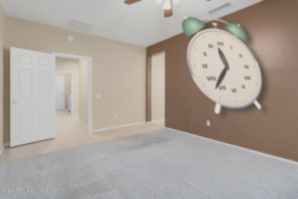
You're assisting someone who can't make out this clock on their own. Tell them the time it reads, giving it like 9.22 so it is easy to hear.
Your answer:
11.37
